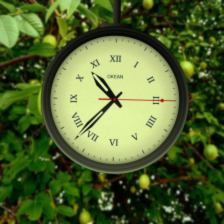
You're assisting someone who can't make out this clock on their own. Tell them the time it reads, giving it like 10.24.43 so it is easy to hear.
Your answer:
10.37.15
